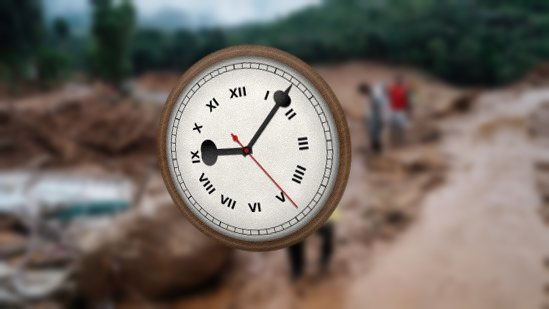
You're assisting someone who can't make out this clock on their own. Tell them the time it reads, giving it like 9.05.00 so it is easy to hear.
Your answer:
9.07.24
